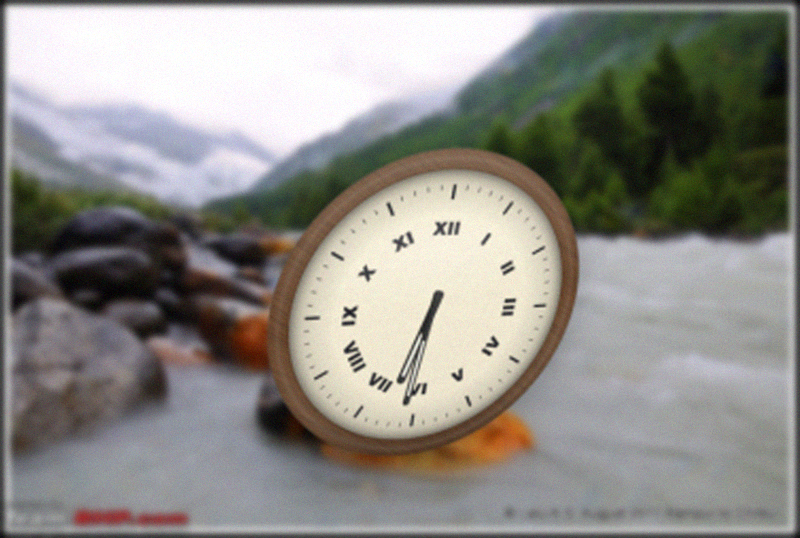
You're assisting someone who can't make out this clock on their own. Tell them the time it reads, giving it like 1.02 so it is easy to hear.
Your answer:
6.31
